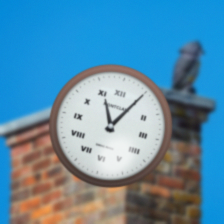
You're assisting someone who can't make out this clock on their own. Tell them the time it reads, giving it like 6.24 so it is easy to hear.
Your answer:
11.05
